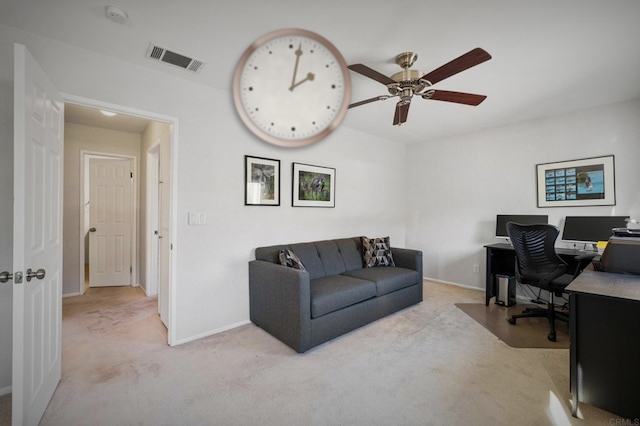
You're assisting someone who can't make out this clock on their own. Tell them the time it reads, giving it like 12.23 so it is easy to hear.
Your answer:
2.02
